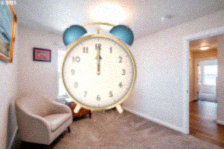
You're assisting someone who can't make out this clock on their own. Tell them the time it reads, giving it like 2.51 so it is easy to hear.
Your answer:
12.00
